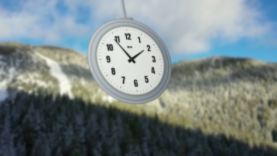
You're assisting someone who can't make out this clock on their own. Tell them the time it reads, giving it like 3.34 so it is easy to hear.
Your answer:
1.54
